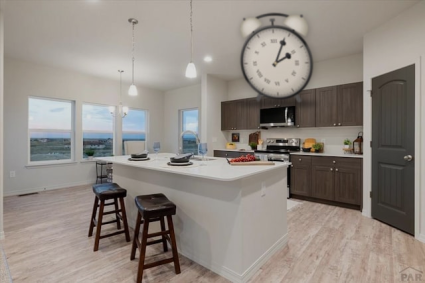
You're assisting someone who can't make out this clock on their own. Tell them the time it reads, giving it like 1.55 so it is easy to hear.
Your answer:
2.04
